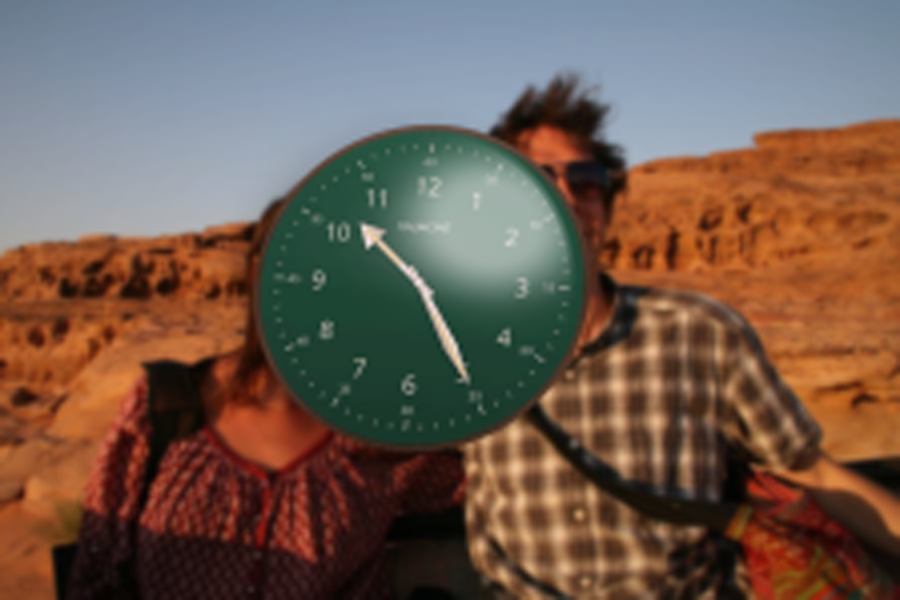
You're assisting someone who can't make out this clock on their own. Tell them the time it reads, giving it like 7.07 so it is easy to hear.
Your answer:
10.25
